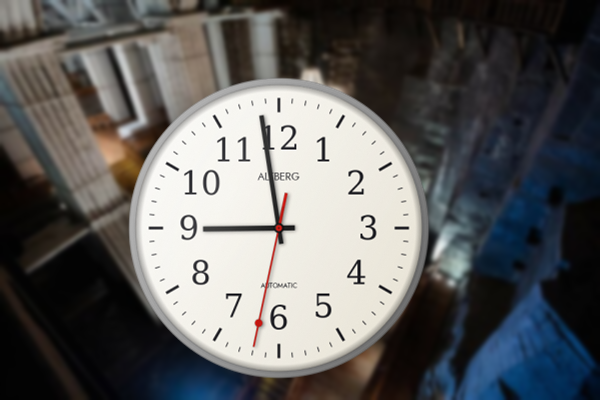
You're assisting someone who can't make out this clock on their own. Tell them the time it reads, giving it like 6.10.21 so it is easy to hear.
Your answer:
8.58.32
